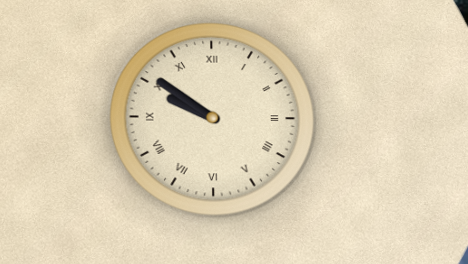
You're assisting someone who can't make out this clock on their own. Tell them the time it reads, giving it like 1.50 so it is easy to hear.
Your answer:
9.51
